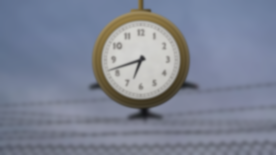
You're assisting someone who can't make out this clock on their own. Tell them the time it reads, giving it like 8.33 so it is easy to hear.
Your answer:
6.42
